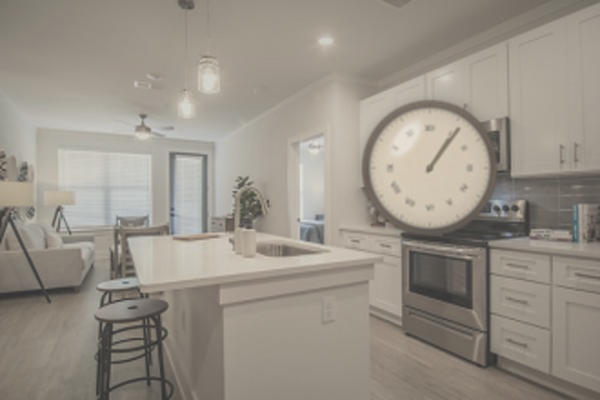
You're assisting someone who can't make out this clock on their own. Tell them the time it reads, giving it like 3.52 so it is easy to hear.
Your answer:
1.06
